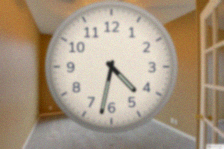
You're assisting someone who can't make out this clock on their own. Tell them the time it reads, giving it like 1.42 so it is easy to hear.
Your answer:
4.32
